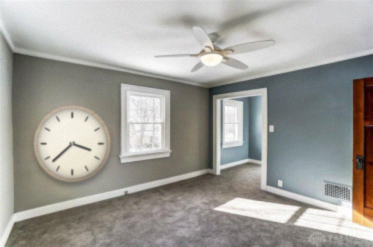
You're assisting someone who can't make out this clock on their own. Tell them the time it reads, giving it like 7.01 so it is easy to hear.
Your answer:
3.38
